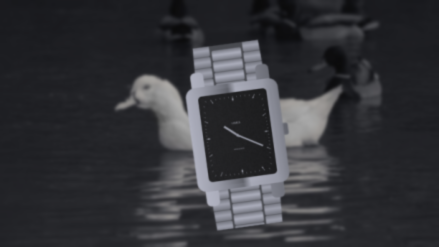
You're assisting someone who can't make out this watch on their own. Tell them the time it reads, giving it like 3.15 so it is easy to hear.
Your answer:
10.20
